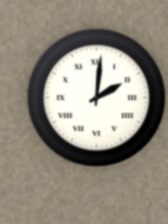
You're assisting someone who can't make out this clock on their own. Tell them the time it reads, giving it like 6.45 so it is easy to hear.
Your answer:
2.01
